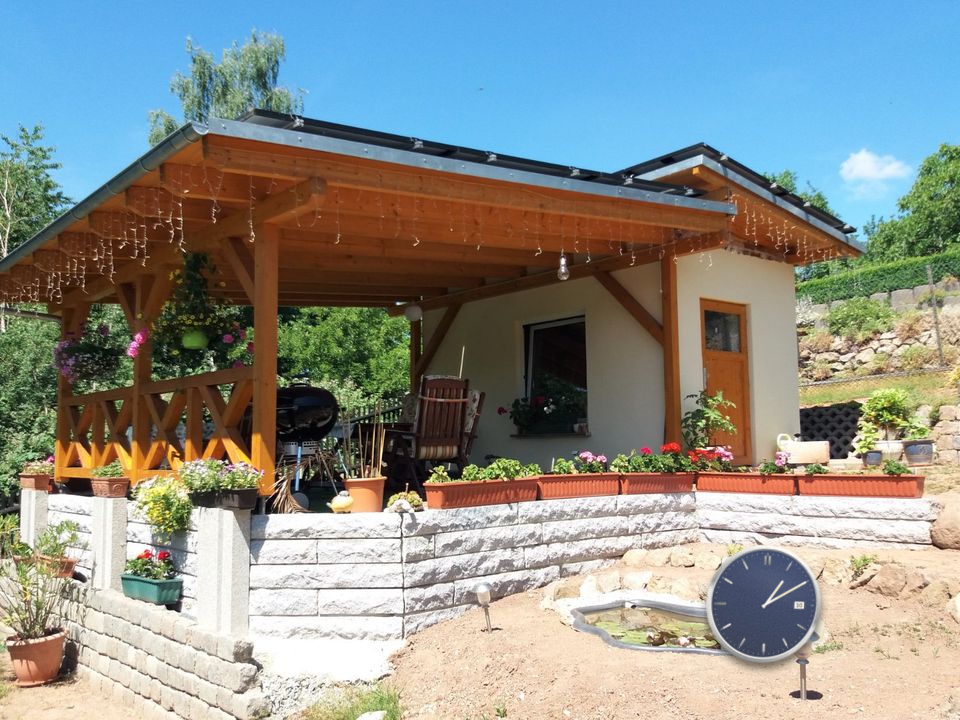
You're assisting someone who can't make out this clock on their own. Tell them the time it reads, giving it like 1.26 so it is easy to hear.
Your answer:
1.10
